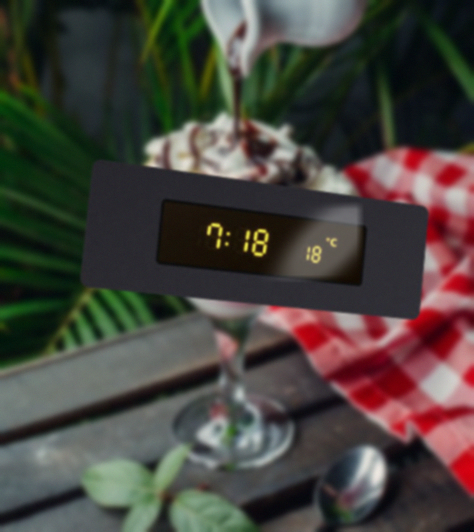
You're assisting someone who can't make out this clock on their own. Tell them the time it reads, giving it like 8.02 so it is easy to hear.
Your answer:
7.18
